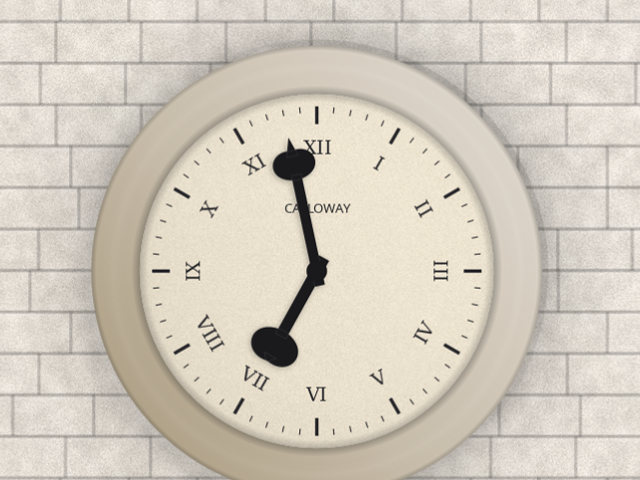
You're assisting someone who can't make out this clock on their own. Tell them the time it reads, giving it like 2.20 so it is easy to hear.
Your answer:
6.58
